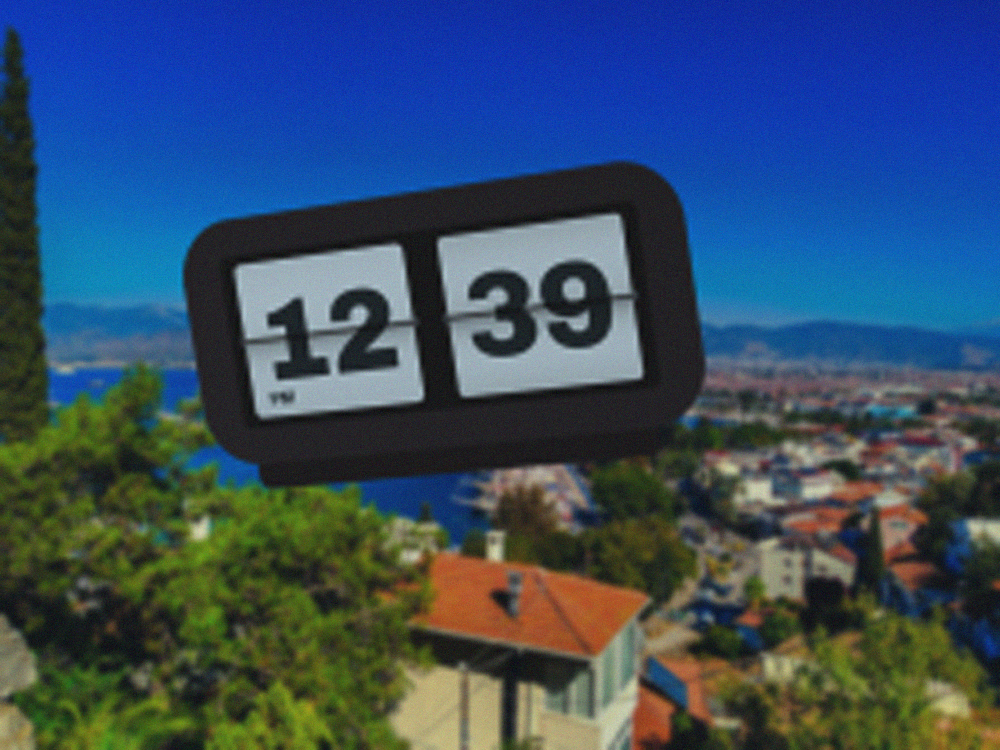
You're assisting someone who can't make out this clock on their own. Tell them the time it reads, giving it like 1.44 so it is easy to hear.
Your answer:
12.39
